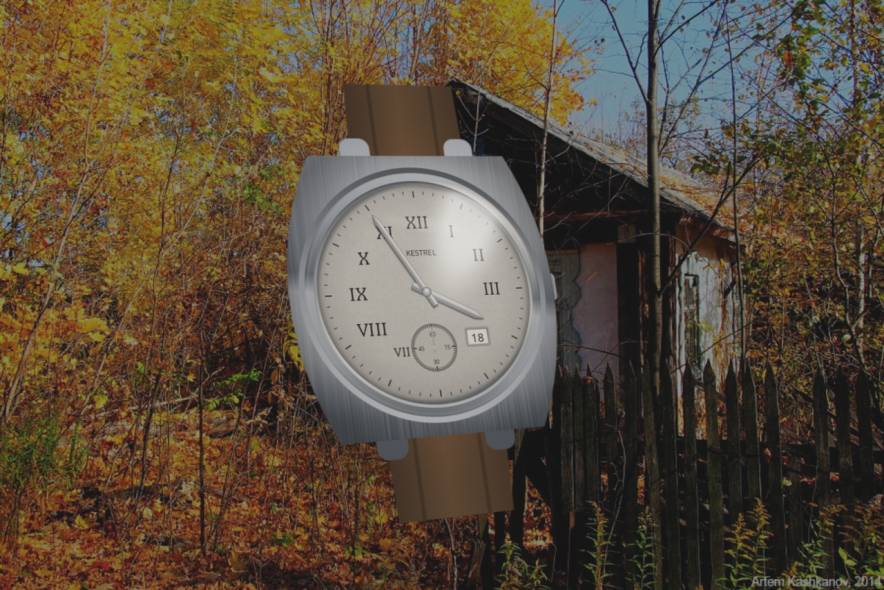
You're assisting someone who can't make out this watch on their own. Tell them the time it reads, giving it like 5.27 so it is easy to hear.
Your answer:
3.55
